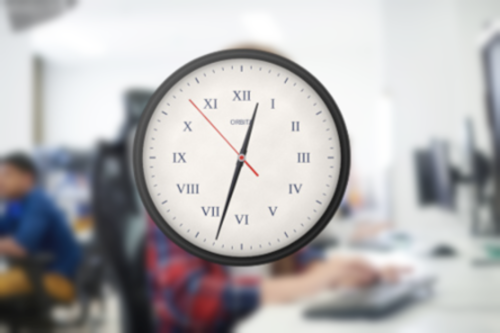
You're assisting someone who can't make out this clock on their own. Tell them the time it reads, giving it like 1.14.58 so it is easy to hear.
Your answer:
12.32.53
